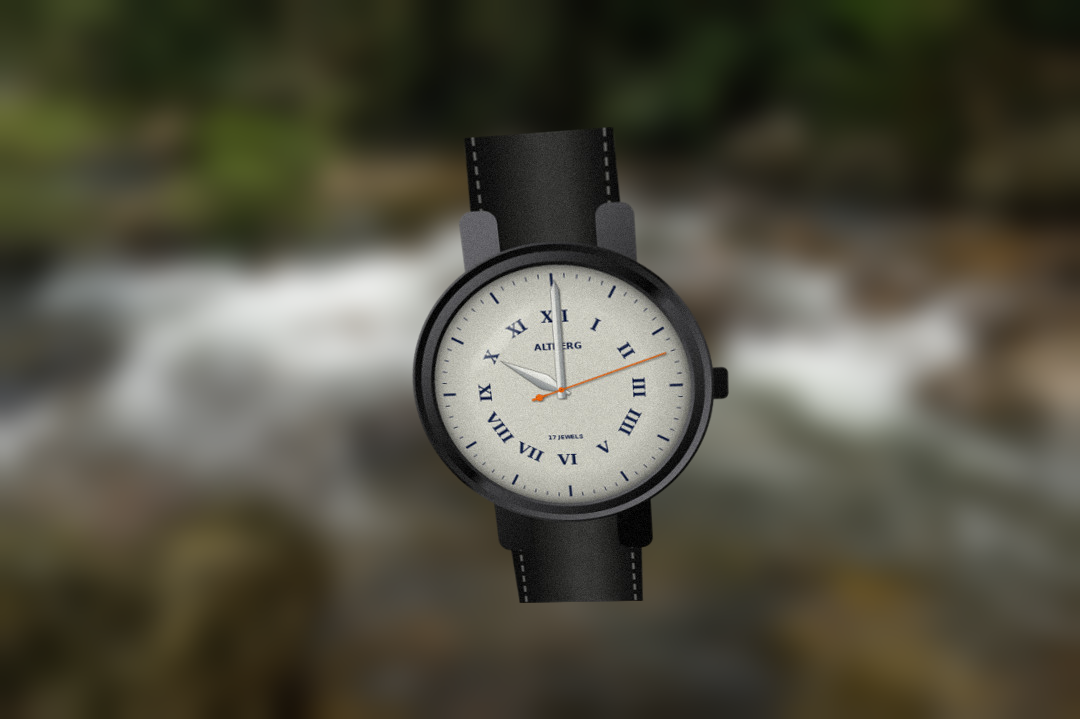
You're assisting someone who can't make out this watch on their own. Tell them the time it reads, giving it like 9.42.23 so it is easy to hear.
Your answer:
10.00.12
